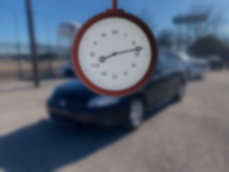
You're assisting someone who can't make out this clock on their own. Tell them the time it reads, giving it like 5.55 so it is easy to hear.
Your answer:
8.13
